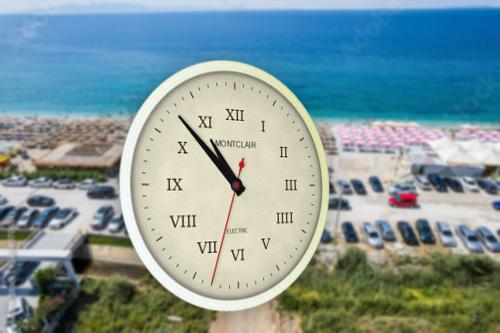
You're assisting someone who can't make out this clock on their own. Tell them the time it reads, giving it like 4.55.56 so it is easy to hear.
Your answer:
10.52.33
